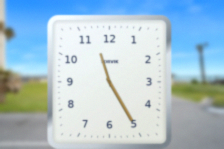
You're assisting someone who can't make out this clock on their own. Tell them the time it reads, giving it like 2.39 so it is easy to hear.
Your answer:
11.25
